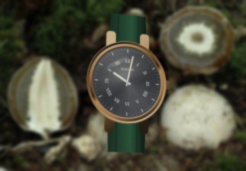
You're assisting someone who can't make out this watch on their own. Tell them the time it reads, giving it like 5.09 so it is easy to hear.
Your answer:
10.02
